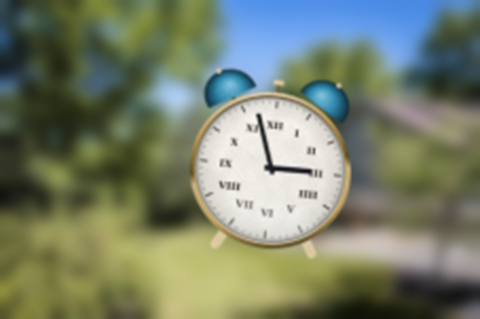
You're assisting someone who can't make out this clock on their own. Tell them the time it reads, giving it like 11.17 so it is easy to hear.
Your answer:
2.57
